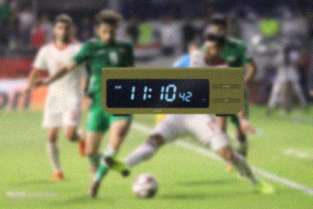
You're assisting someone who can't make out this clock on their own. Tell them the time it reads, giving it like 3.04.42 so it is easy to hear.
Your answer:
11.10.42
